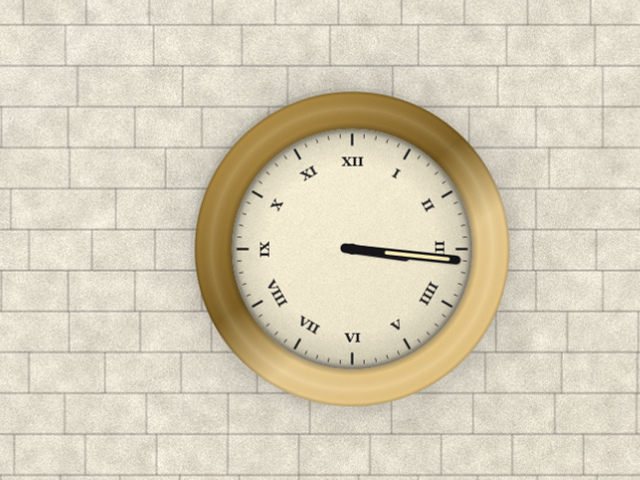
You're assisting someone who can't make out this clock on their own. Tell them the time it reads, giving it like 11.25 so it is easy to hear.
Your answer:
3.16
